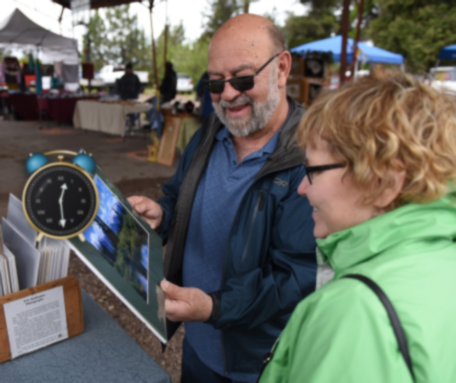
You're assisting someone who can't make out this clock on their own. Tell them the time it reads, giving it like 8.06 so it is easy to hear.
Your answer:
12.29
